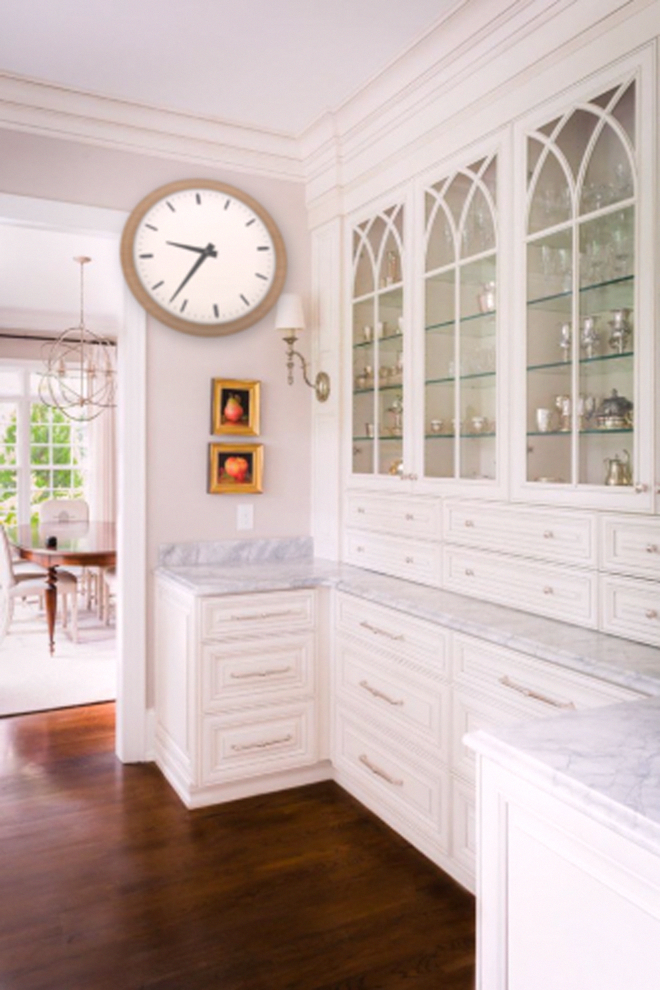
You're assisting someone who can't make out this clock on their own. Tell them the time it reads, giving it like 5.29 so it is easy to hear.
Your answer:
9.37
